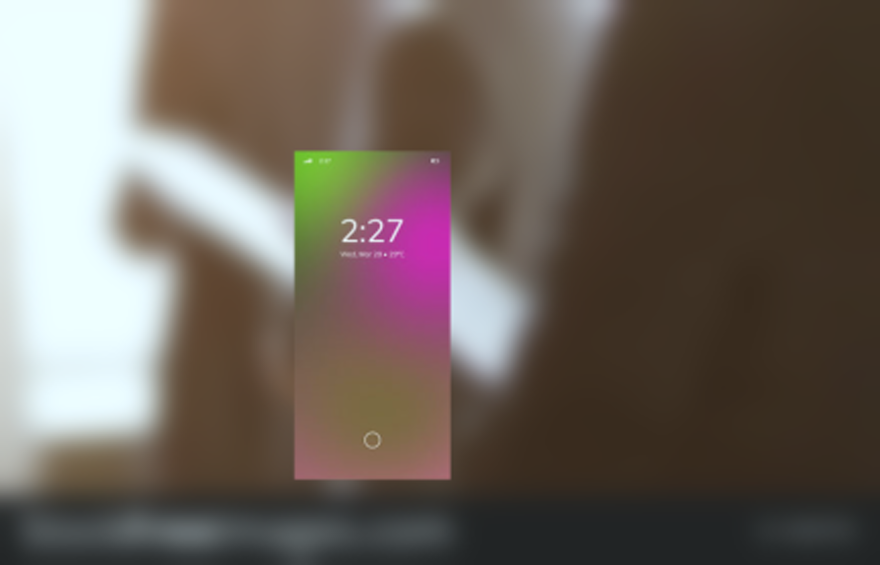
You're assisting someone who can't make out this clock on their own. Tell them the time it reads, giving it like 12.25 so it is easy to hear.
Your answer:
2.27
